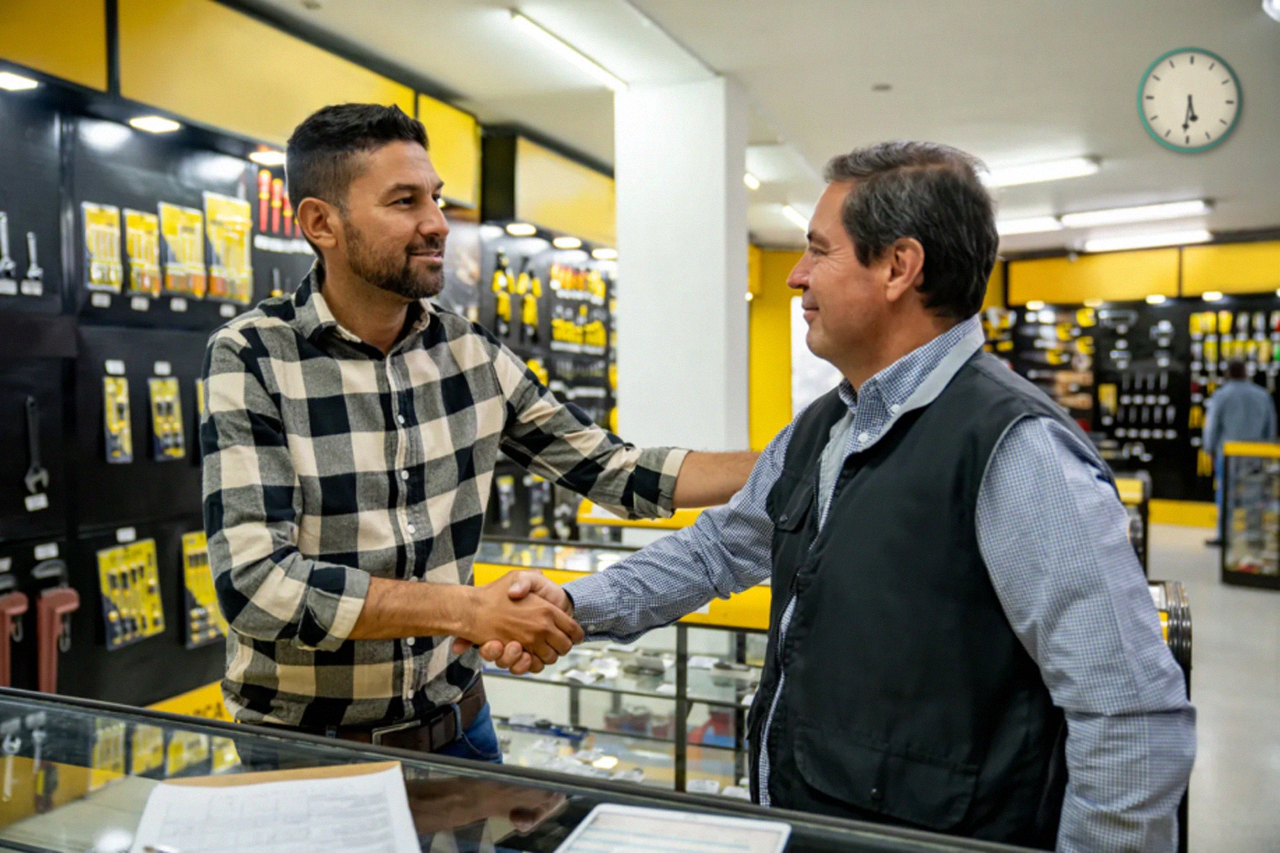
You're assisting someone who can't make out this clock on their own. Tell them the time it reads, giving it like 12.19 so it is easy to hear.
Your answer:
5.31
